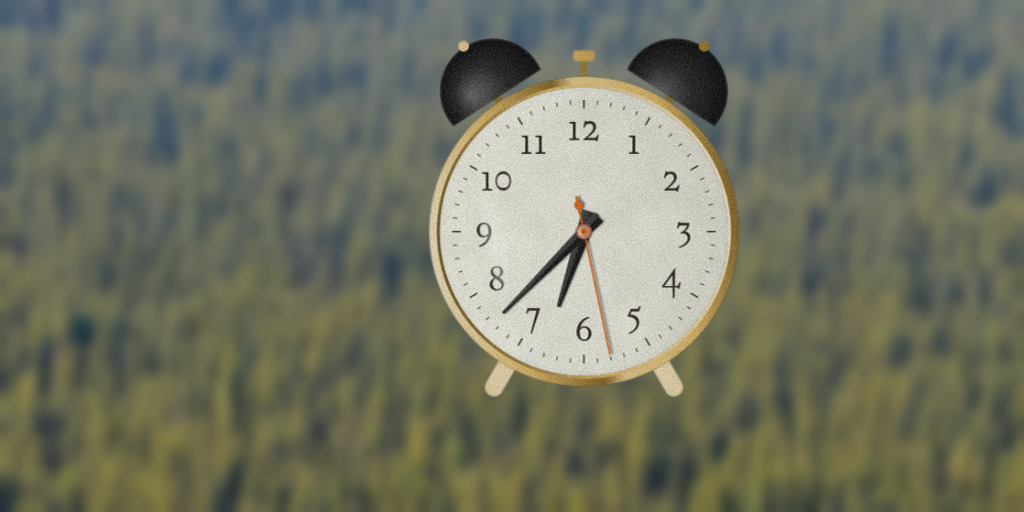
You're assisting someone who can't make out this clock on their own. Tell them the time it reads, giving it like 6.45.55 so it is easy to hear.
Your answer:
6.37.28
